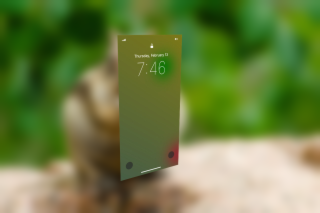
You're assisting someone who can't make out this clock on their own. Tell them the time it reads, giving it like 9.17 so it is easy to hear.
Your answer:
7.46
